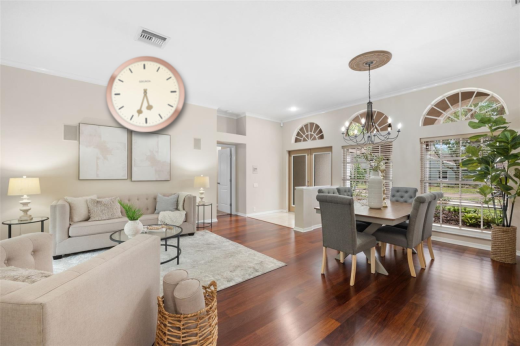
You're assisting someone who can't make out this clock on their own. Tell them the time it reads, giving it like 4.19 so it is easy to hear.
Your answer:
5.33
